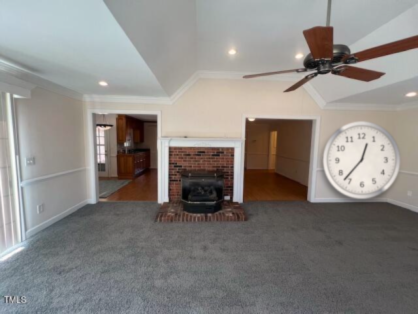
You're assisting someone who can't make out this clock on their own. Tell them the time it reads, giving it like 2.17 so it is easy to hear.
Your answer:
12.37
